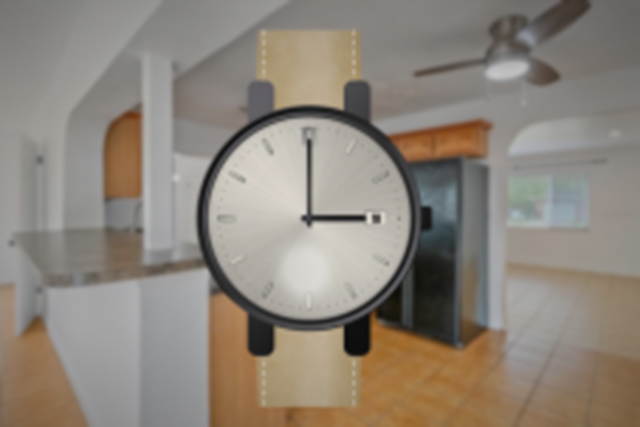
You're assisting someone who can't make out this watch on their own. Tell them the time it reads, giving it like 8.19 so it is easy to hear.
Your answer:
3.00
